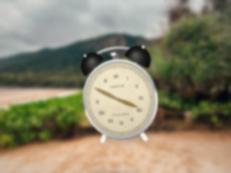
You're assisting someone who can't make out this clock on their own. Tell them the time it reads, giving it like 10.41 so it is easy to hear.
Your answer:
3.50
